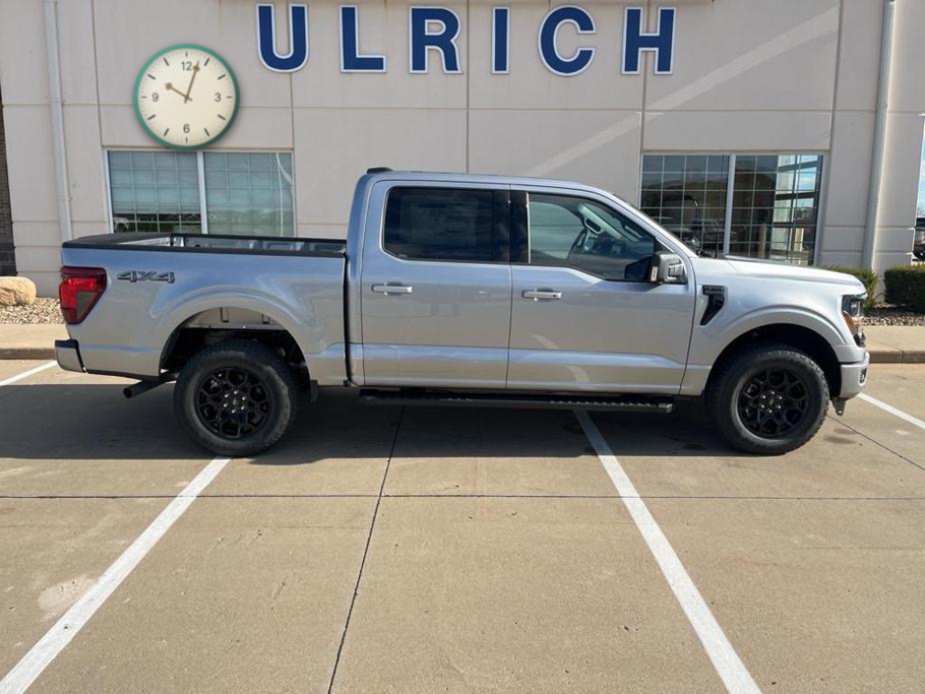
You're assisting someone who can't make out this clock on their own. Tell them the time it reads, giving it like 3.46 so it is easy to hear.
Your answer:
10.03
